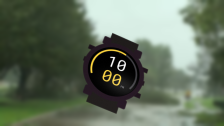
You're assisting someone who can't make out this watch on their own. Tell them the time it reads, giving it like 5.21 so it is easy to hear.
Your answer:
10.00
